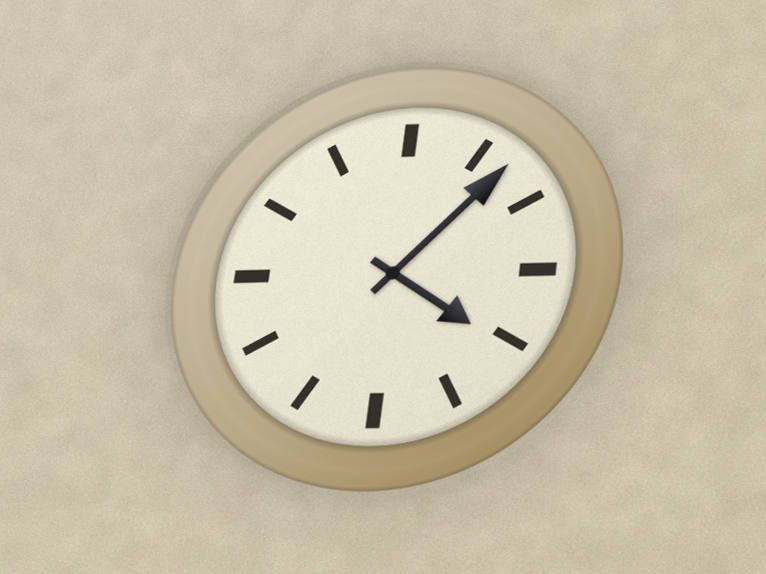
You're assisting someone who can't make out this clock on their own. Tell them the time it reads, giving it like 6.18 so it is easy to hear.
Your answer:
4.07
